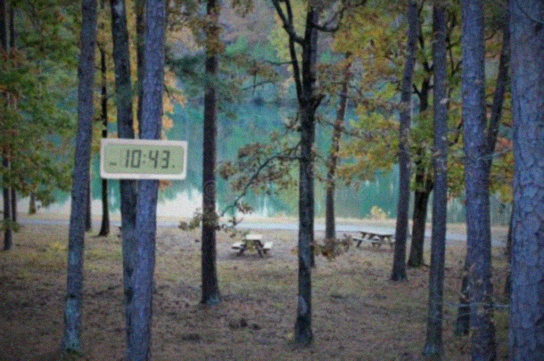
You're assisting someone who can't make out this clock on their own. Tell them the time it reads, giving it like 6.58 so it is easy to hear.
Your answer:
10.43
